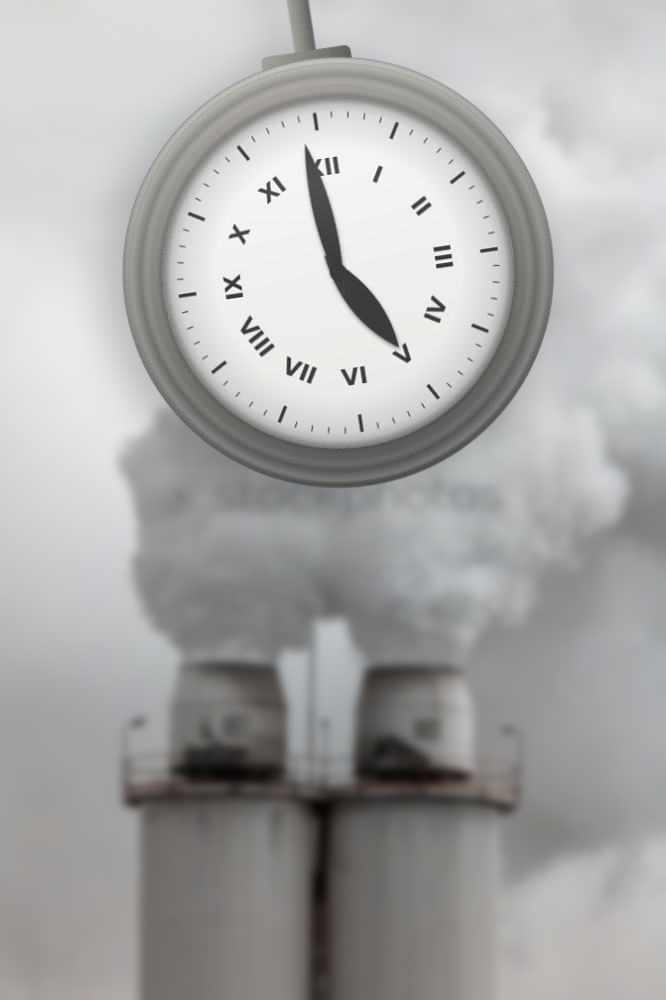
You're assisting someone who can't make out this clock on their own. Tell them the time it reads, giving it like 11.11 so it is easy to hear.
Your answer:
4.59
